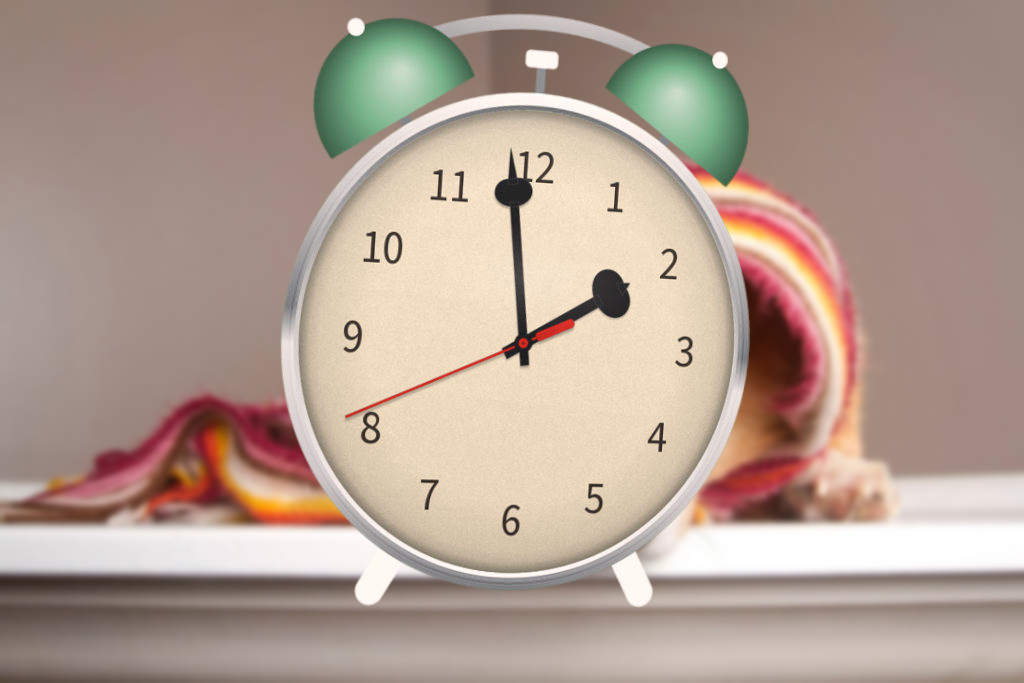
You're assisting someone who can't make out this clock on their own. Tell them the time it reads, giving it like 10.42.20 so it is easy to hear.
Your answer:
1.58.41
